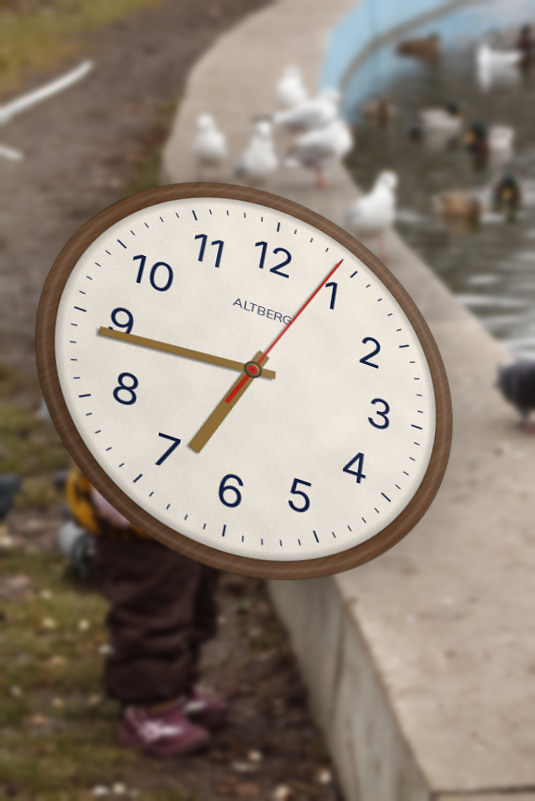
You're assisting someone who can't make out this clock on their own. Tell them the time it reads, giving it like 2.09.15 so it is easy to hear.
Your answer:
6.44.04
